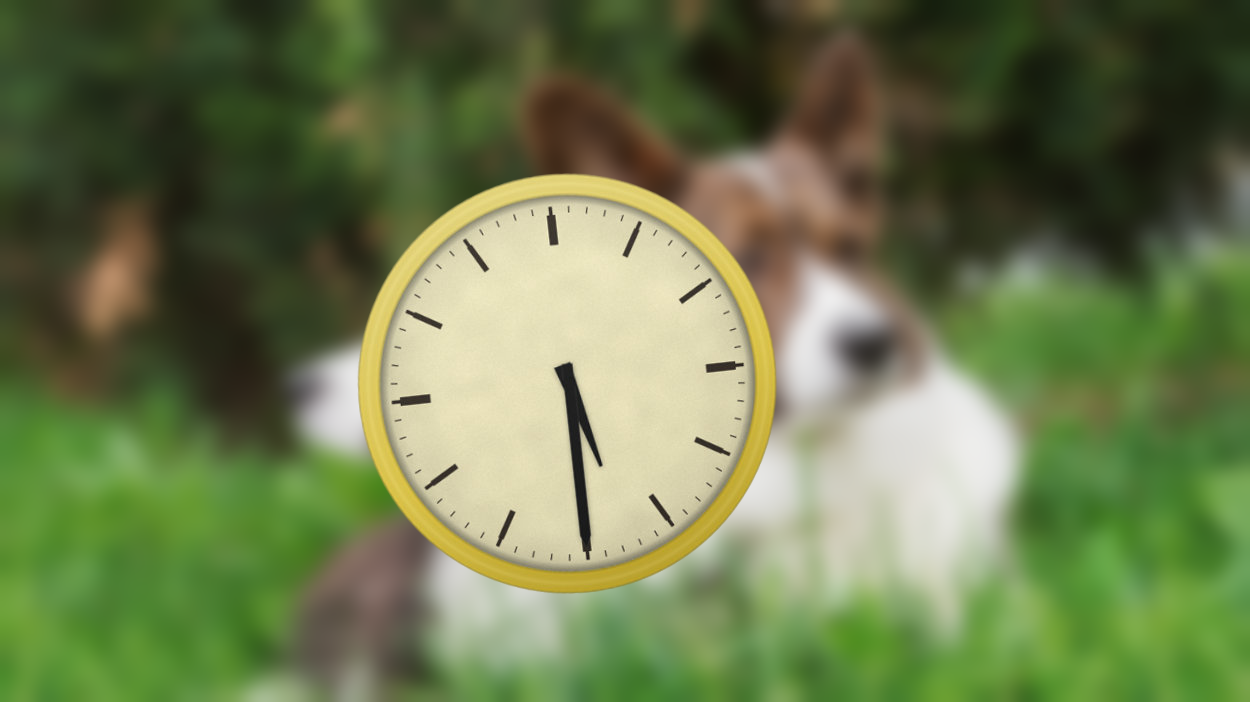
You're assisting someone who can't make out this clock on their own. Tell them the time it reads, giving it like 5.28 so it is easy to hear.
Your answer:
5.30
